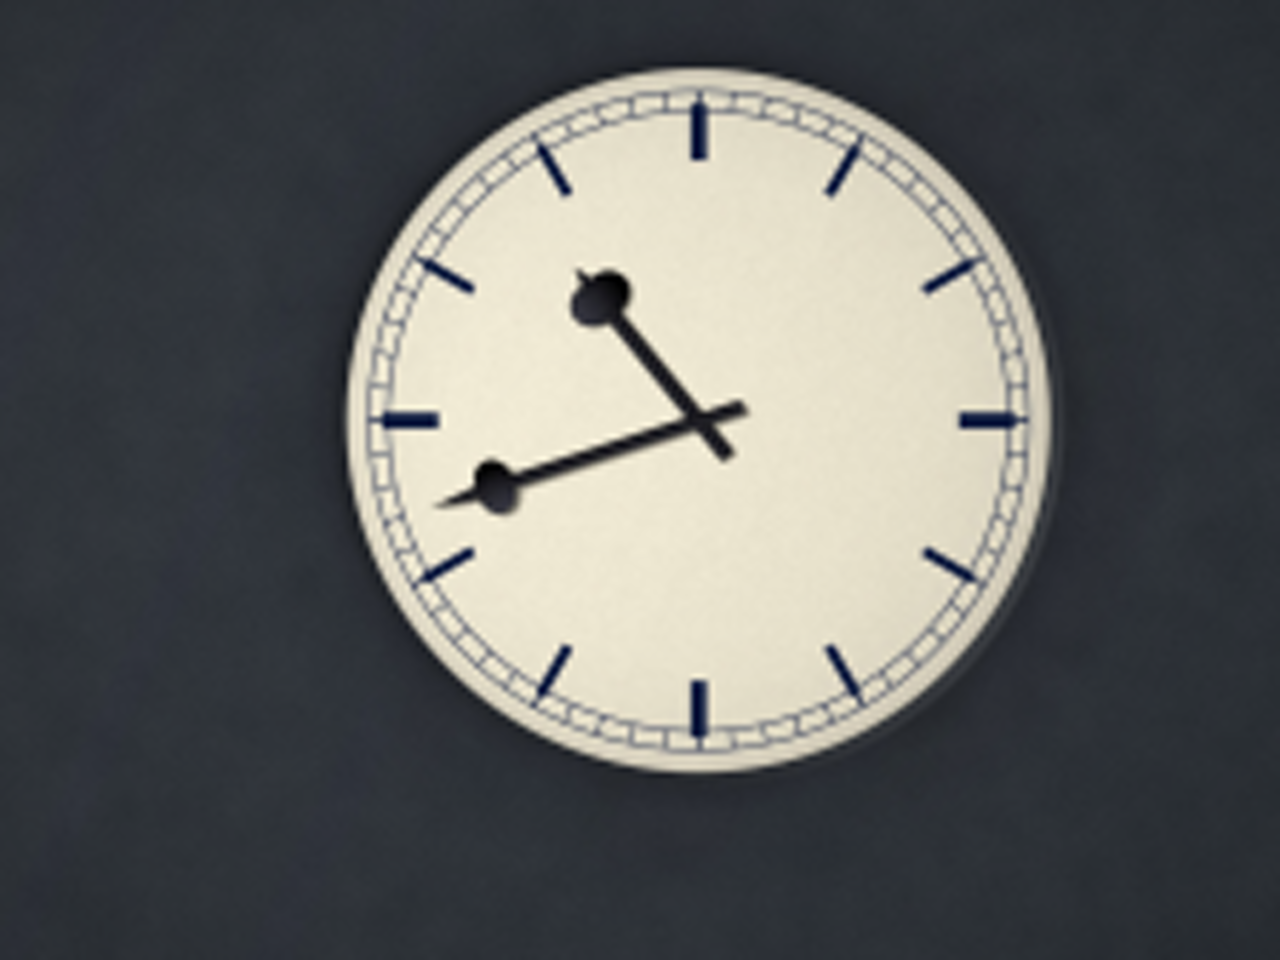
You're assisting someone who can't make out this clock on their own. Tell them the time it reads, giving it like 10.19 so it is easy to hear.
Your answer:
10.42
